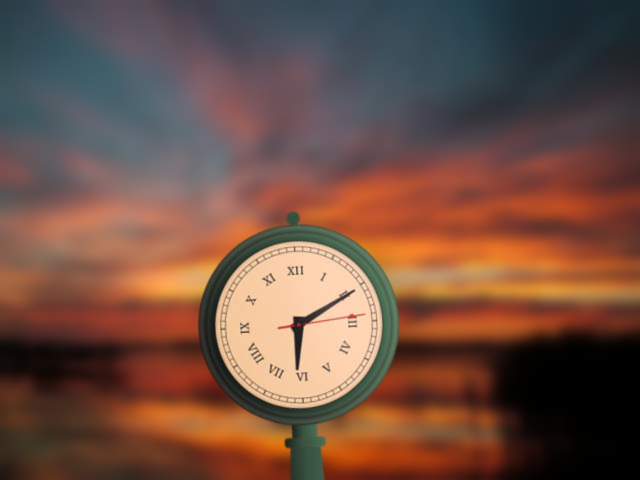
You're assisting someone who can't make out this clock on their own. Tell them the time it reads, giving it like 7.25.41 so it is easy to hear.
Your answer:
6.10.14
